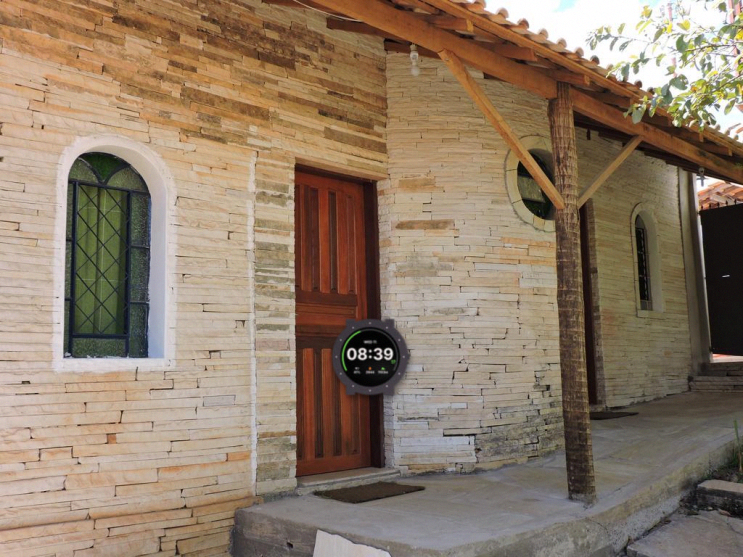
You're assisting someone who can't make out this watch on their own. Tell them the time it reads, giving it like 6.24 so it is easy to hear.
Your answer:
8.39
